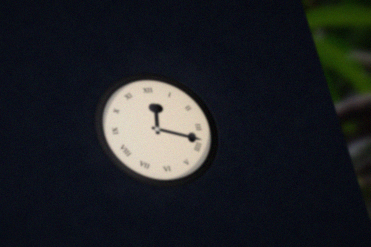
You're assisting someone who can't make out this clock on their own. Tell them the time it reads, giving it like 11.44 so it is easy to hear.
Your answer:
12.18
